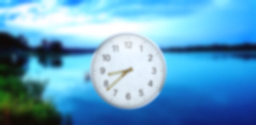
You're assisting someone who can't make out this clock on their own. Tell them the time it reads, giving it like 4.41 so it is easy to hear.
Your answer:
8.38
